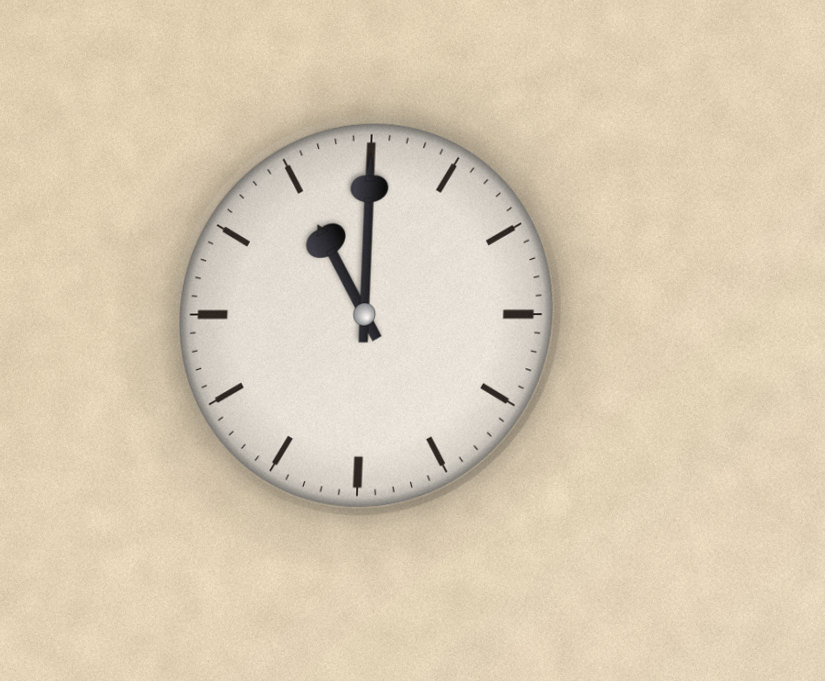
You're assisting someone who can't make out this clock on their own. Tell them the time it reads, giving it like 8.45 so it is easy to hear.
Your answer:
11.00
